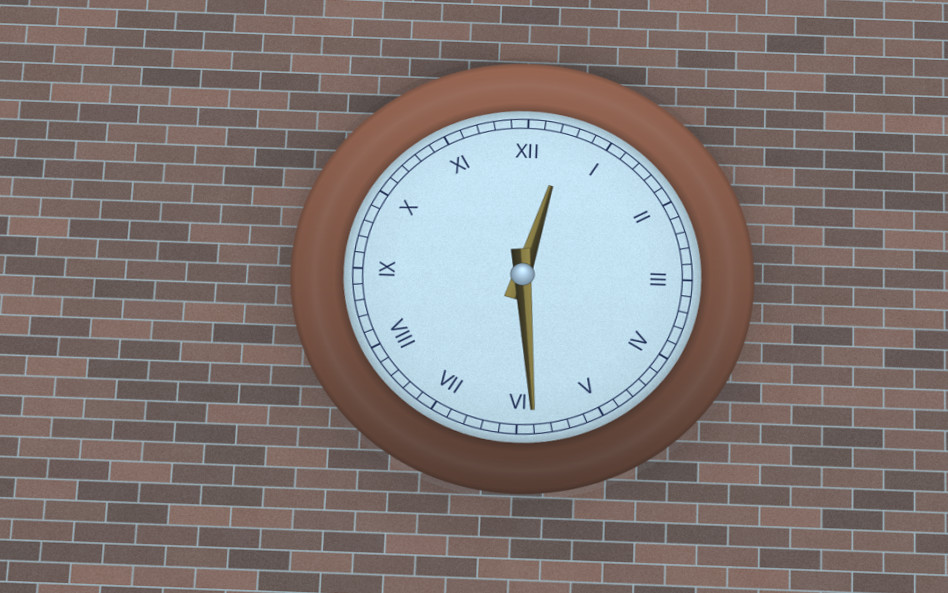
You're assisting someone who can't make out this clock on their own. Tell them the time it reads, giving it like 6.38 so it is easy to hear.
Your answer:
12.29
